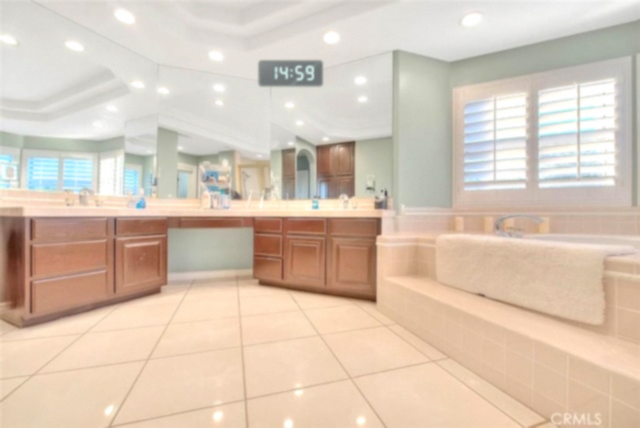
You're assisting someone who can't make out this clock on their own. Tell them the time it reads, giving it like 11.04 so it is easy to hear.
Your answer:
14.59
